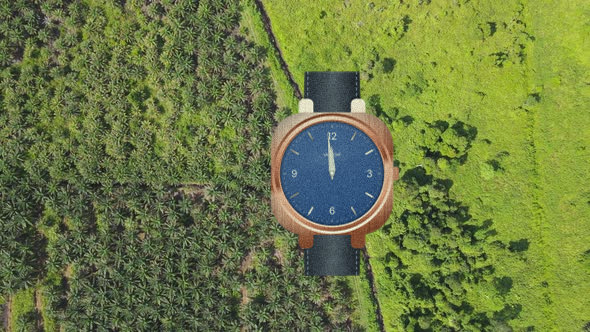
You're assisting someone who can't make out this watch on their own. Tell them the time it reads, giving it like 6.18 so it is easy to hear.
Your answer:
11.59
